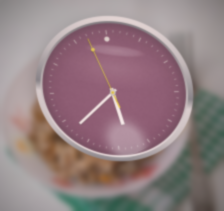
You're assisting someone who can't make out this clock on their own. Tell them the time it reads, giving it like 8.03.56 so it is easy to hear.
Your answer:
5.37.57
